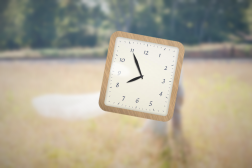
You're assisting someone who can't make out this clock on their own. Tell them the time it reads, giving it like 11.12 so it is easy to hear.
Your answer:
7.55
